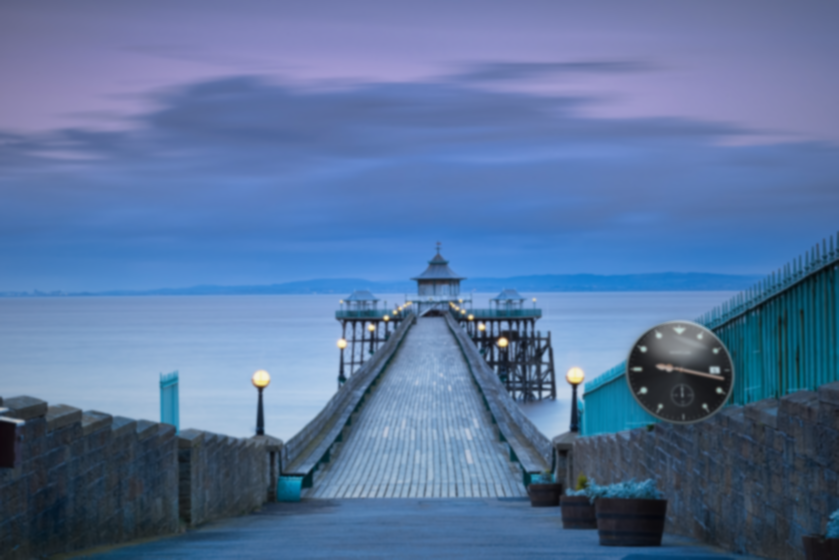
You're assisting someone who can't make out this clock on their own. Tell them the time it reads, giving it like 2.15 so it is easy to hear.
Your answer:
9.17
